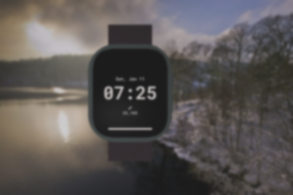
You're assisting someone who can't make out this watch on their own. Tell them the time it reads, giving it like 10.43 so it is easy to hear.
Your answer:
7.25
